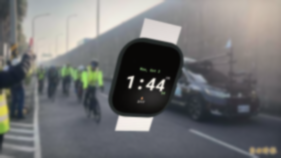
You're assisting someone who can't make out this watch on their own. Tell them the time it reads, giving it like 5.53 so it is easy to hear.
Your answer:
1.44
